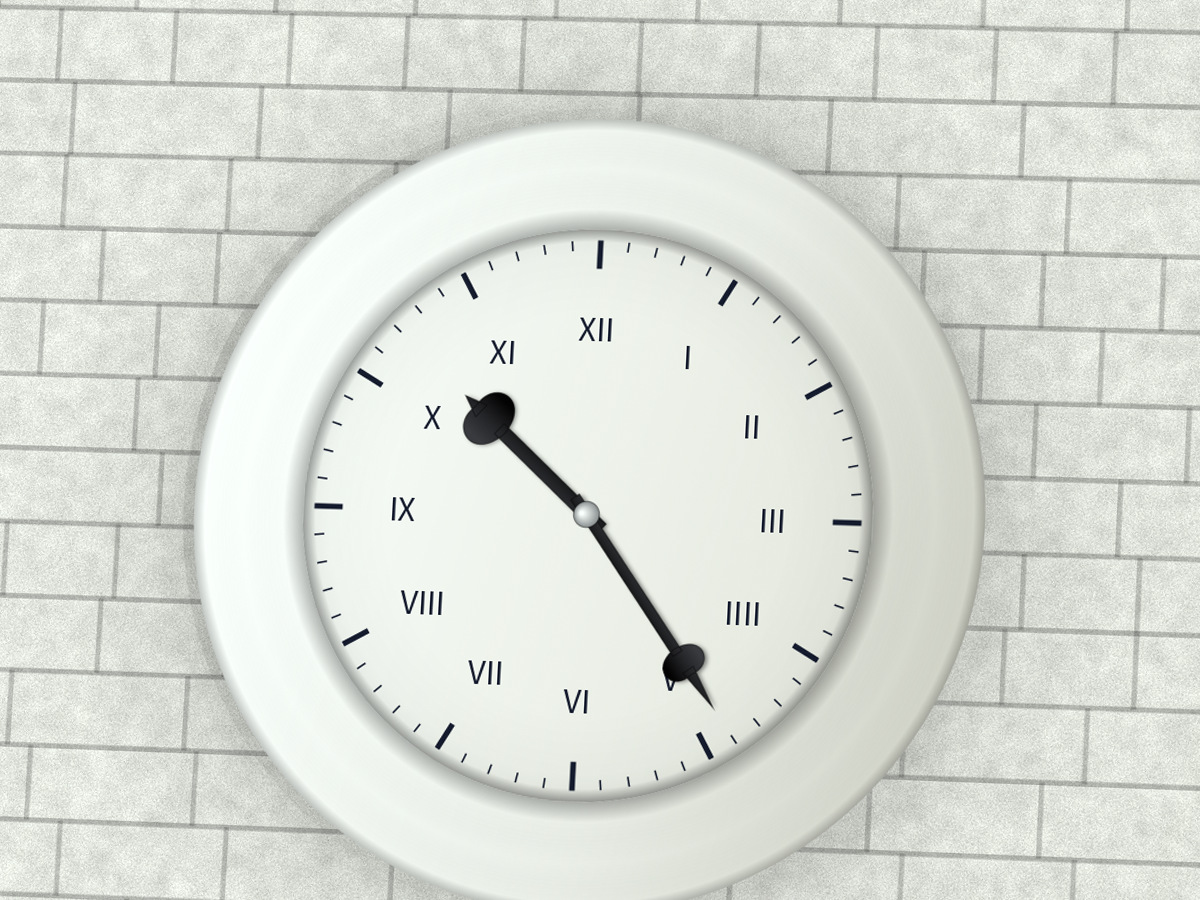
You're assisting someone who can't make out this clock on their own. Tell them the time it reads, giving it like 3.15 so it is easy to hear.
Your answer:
10.24
